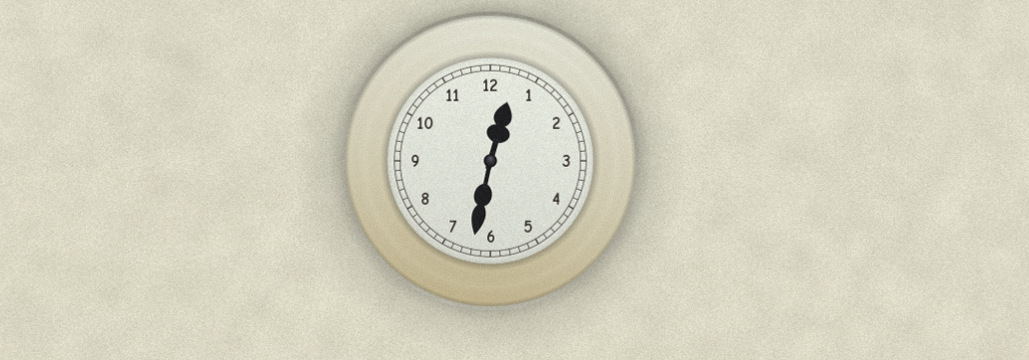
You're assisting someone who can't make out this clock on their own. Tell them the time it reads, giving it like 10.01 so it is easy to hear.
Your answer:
12.32
